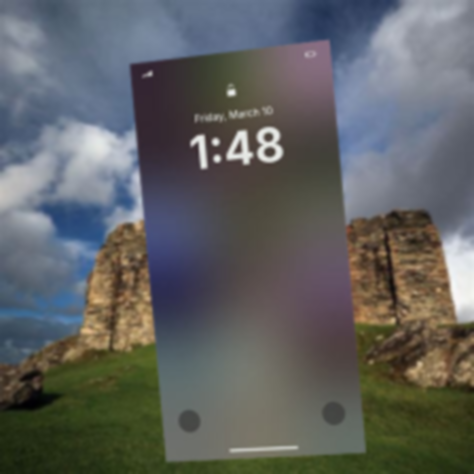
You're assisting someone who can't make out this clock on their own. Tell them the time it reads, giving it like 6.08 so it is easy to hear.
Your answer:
1.48
